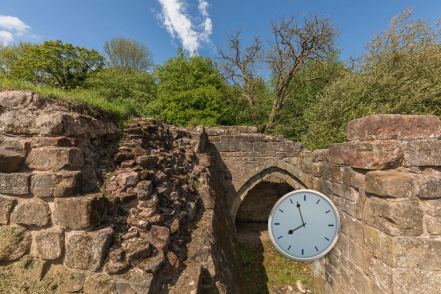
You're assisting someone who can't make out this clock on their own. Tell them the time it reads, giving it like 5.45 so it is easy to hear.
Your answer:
7.57
